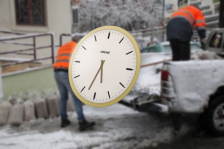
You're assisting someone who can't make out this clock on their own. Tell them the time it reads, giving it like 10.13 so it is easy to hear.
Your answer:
5.33
